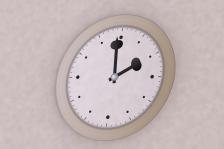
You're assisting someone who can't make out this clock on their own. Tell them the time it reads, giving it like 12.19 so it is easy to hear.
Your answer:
1.59
